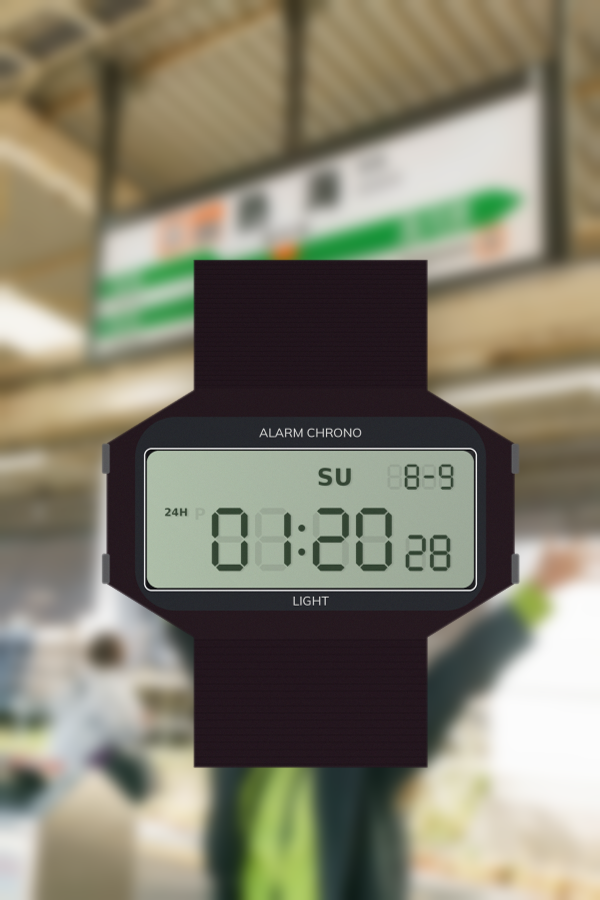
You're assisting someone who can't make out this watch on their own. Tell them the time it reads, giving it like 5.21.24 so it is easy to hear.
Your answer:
1.20.28
